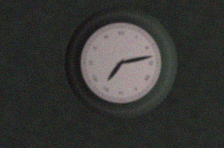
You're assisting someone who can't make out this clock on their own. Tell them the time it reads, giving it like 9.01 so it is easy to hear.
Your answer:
7.13
